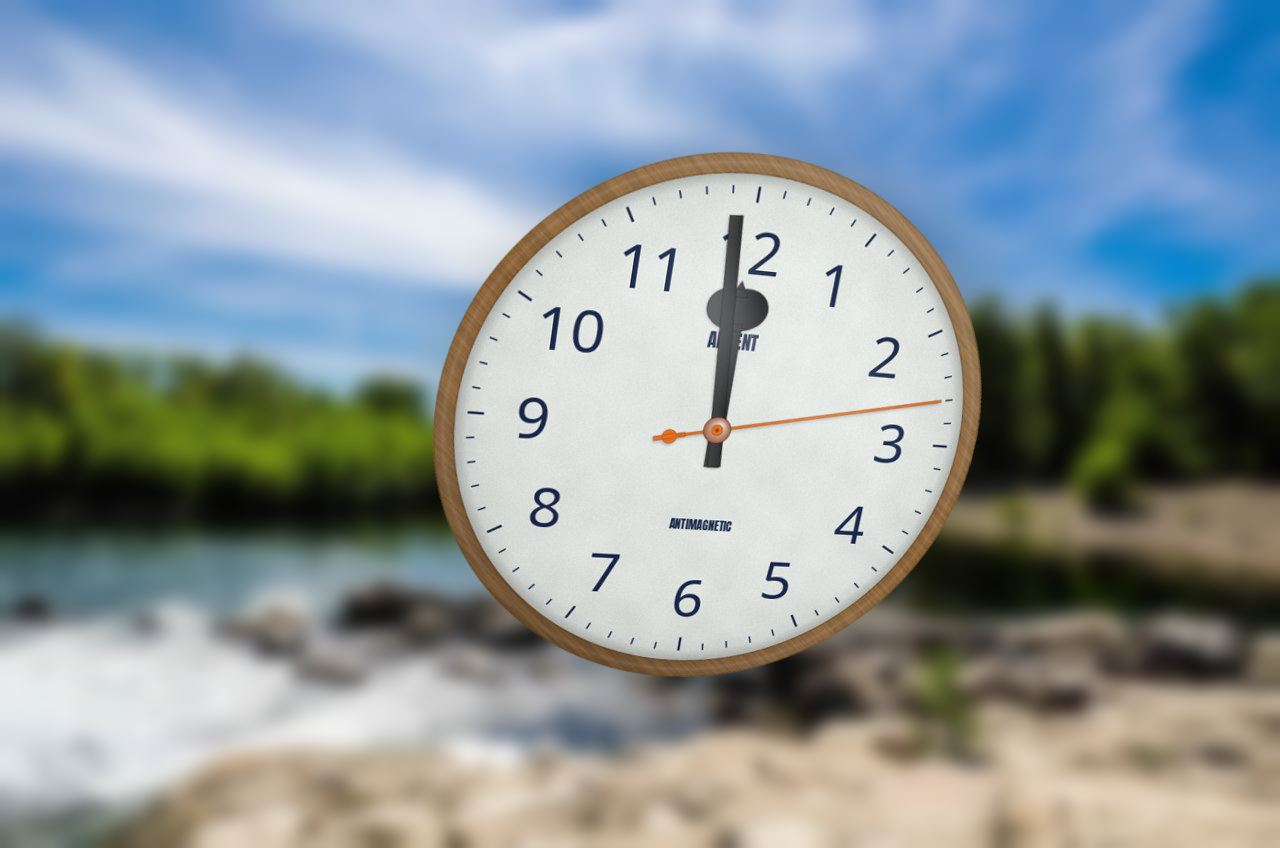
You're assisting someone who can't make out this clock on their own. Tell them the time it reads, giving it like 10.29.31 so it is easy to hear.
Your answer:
11.59.13
